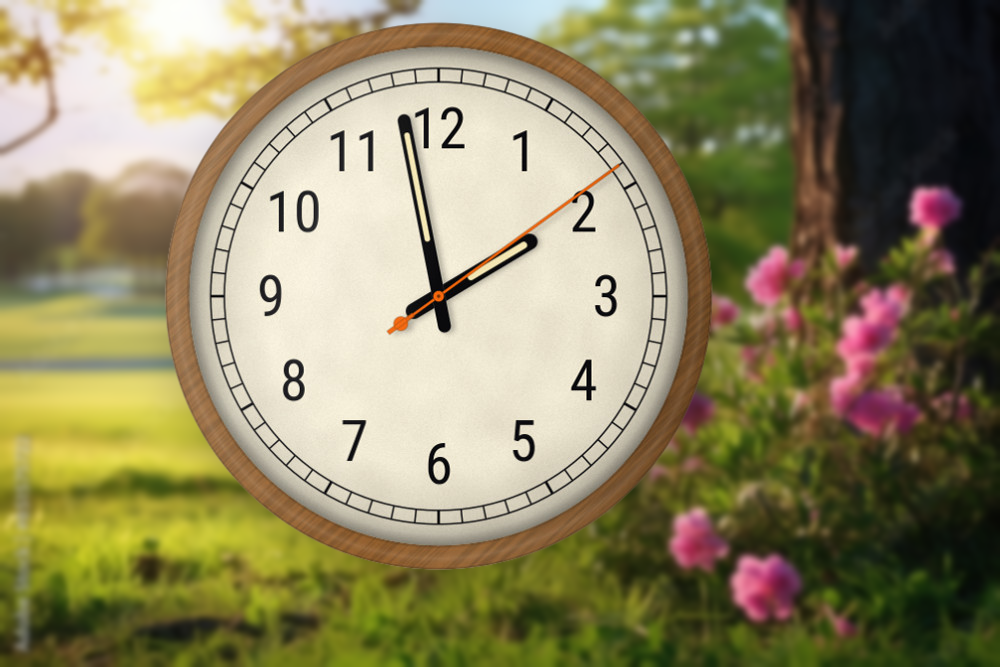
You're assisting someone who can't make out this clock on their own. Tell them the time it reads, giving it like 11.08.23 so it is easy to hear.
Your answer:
1.58.09
